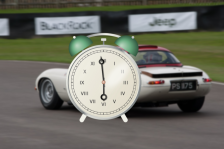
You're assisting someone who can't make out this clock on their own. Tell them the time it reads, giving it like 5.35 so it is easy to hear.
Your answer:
5.59
